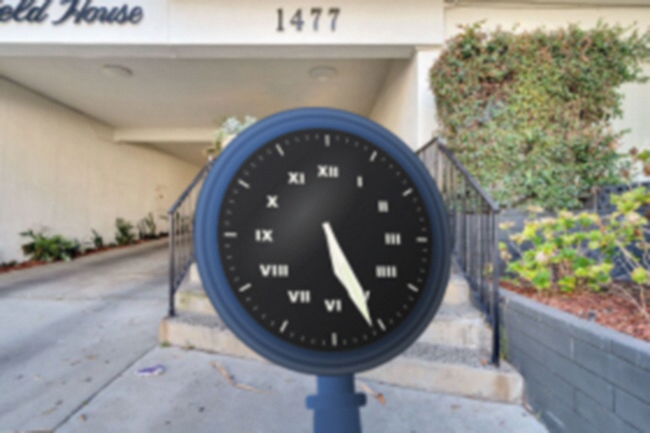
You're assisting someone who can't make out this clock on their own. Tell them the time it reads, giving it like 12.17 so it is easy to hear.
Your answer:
5.26
